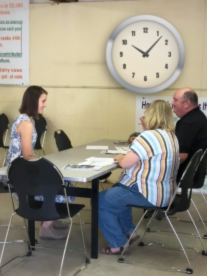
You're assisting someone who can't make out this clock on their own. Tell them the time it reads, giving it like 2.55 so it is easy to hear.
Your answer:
10.07
